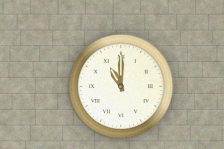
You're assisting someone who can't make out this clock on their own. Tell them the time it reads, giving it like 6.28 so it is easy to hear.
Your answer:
11.00
